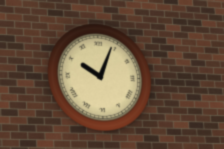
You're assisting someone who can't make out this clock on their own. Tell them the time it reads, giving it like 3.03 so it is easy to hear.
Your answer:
10.04
